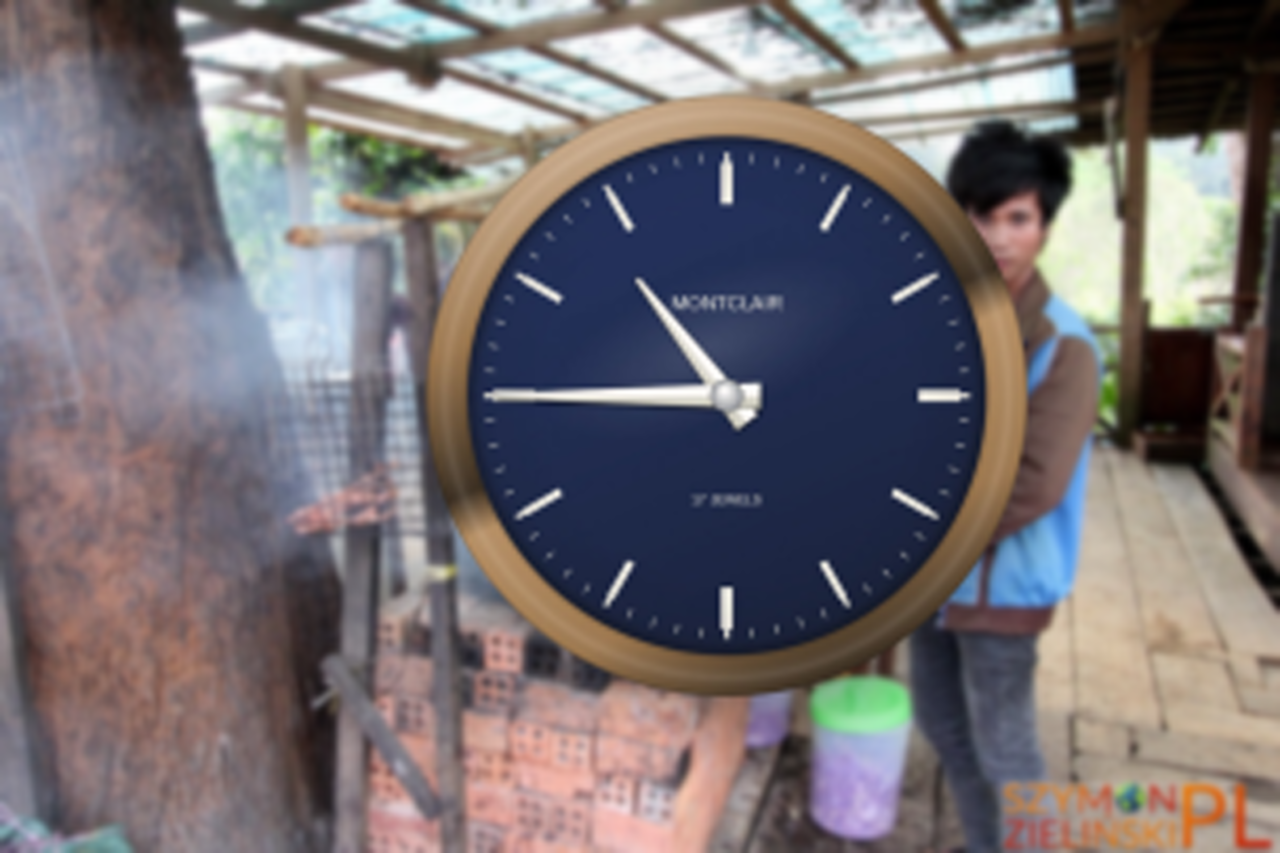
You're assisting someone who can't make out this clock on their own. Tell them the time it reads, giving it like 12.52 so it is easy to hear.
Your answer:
10.45
